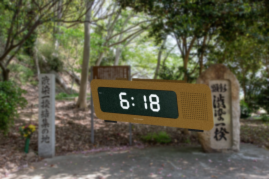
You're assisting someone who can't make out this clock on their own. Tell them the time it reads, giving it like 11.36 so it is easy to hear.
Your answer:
6.18
